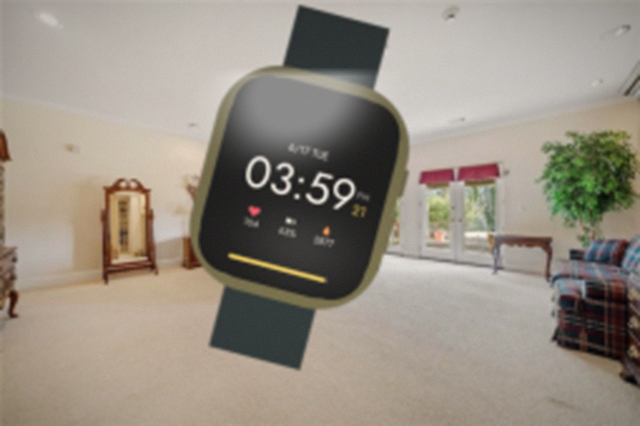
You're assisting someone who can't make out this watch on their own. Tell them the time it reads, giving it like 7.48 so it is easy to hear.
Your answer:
3.59
